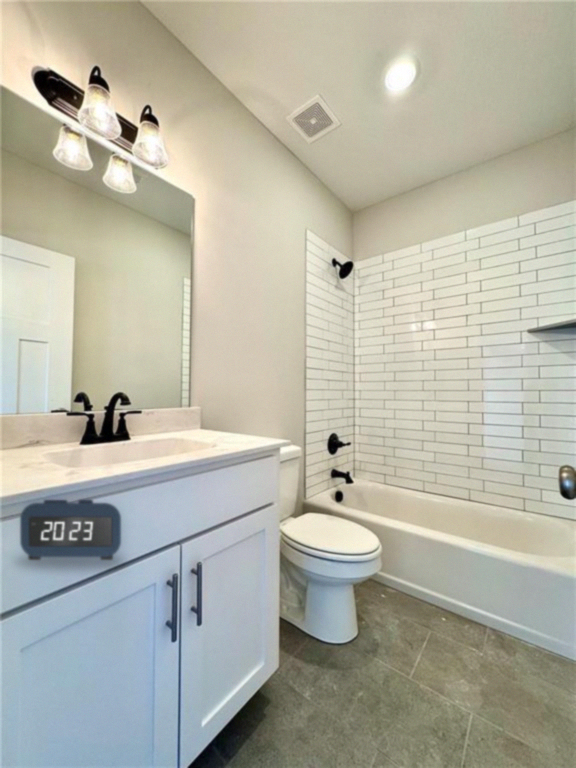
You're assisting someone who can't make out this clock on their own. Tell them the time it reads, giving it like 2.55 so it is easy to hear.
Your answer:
20.23
